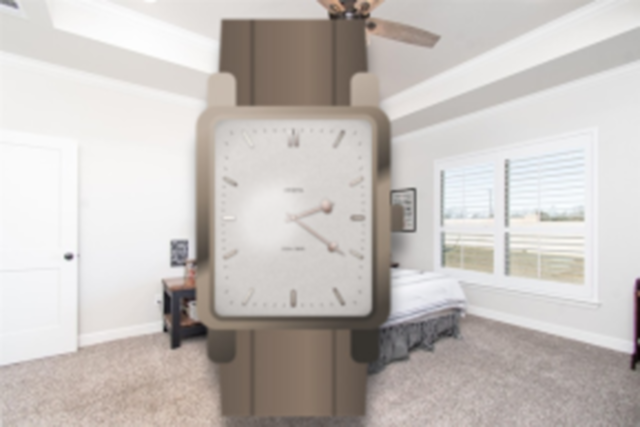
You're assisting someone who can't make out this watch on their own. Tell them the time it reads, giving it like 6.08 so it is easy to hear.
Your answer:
2.21
